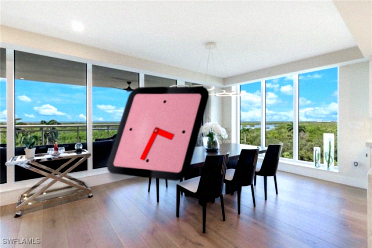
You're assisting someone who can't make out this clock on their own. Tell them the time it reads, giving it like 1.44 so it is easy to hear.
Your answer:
3.32
